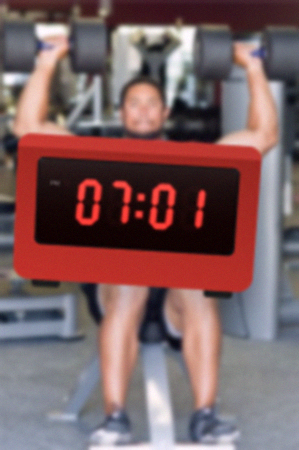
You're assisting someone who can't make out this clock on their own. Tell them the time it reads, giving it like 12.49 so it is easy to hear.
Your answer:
7.01
